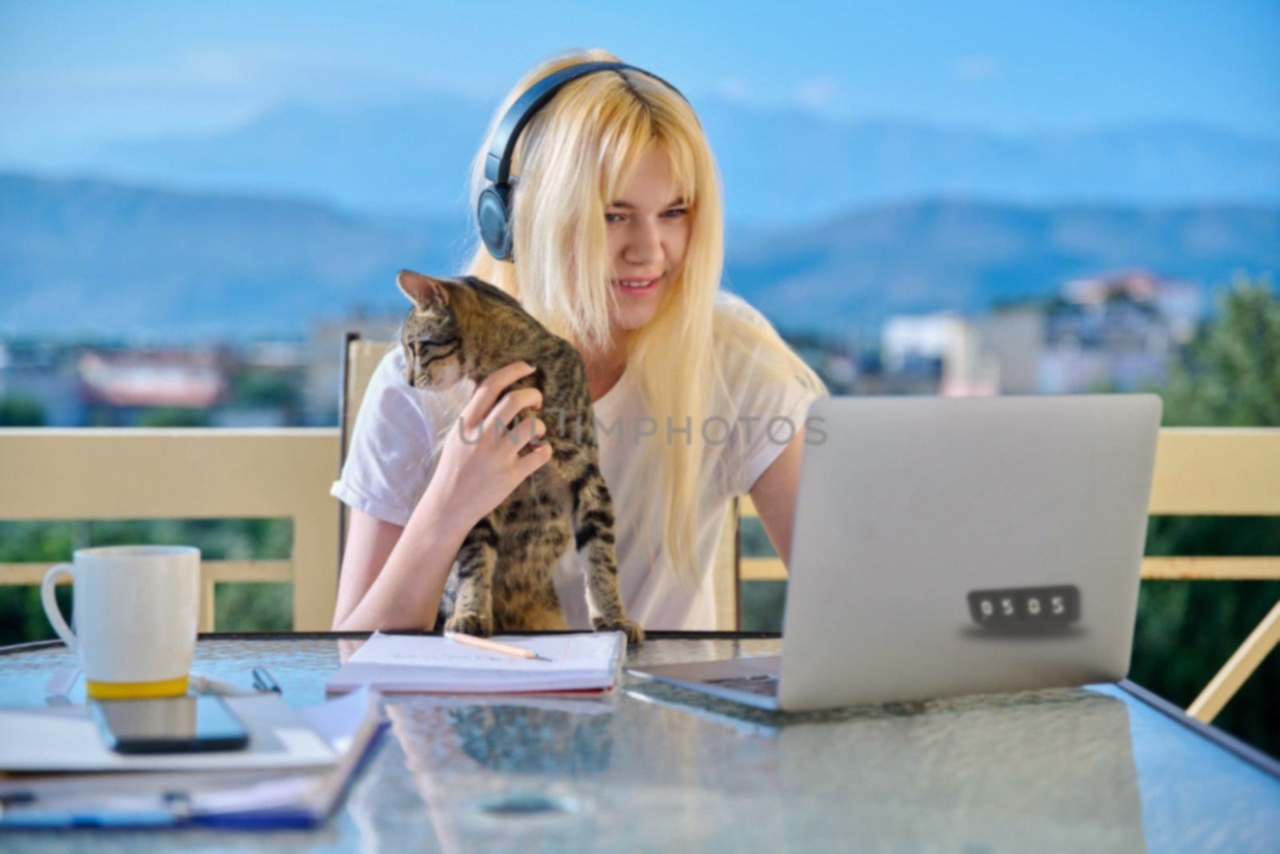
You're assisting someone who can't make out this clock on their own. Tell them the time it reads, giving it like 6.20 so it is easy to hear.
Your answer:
5.05
